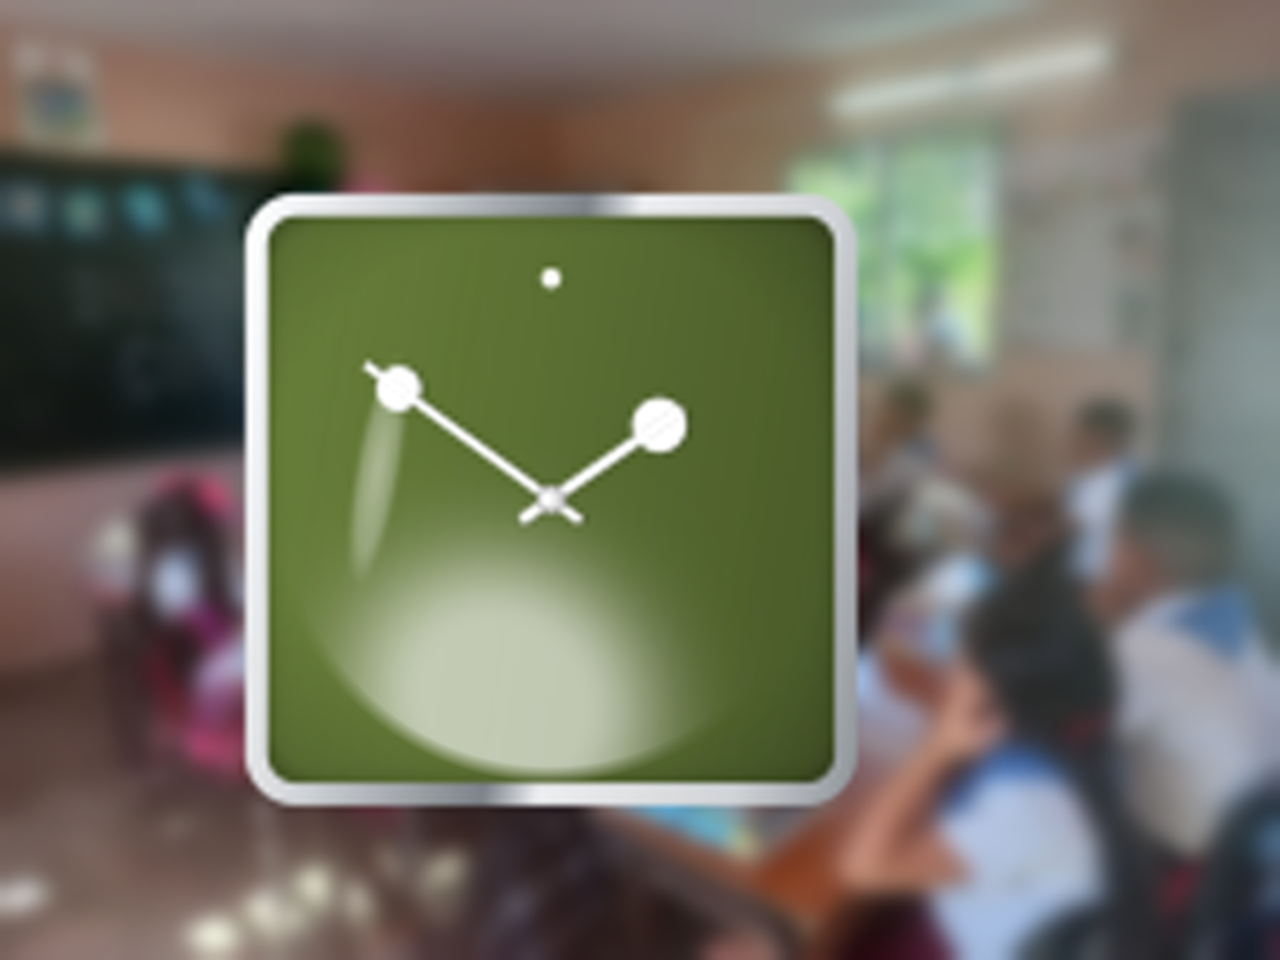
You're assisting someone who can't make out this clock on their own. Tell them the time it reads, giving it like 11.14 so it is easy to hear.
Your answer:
1.51
